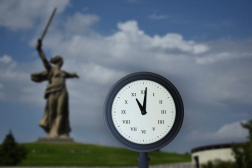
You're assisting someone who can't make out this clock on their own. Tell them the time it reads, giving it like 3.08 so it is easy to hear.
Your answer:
11.01
